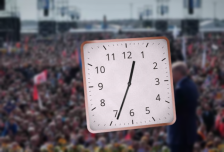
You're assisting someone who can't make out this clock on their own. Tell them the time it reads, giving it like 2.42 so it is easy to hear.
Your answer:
12.34
